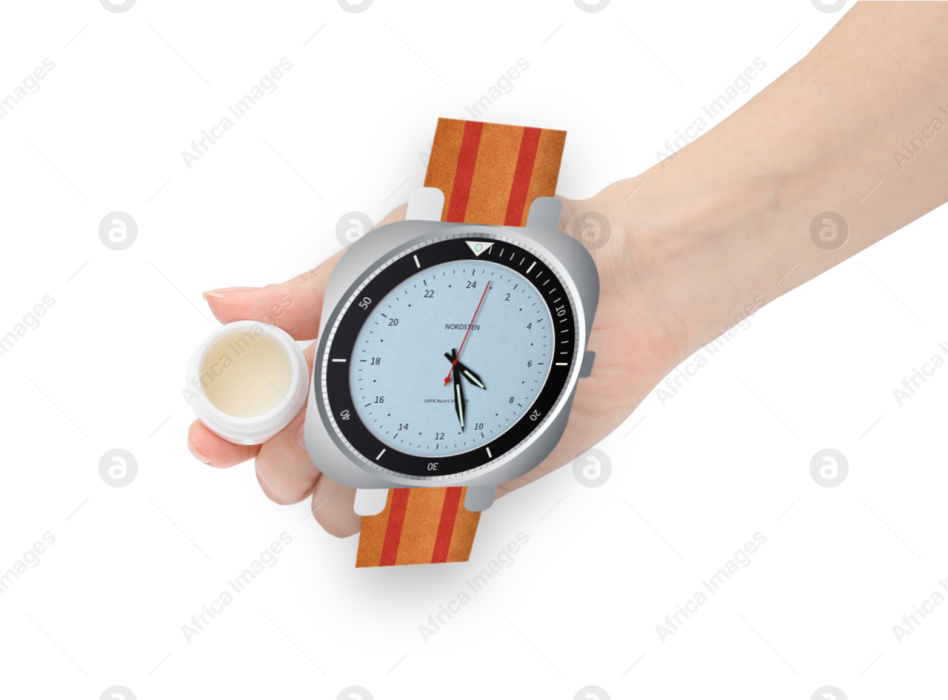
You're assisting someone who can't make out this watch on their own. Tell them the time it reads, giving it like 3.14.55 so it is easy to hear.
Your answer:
8.27.02
